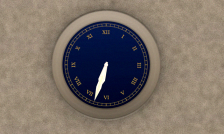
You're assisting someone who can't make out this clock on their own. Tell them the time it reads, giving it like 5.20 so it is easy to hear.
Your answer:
6.33
